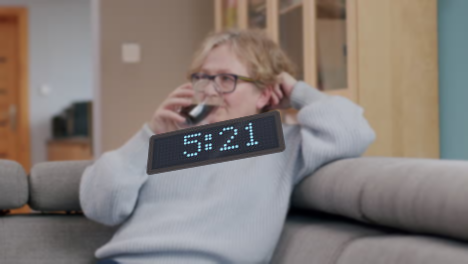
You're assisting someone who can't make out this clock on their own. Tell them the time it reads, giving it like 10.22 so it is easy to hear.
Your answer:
5.21
